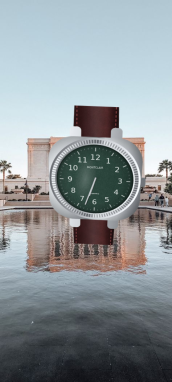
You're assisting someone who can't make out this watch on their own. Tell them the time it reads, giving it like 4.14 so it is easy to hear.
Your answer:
6.33
